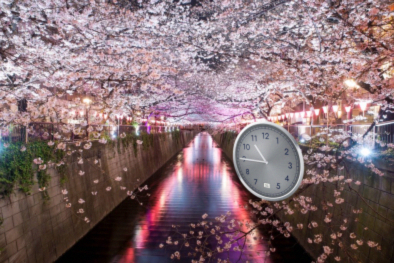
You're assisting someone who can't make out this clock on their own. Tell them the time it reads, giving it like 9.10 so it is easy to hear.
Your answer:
10.45
